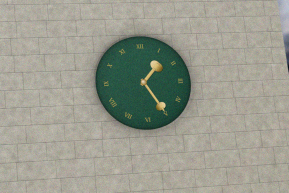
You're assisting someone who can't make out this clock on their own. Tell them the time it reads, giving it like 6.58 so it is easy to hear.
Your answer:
1.25
